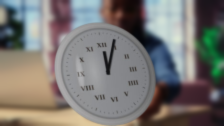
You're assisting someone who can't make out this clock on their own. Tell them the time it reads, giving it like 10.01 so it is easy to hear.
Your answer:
12.04
